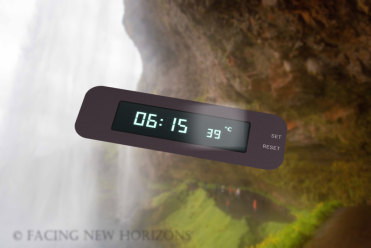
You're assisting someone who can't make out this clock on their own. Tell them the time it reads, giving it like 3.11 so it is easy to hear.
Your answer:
6.15
